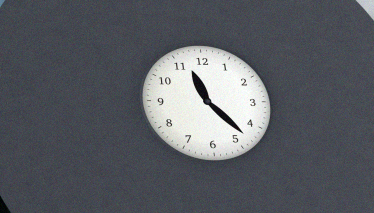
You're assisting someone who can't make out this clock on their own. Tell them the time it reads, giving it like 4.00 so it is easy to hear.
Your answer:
11.23
